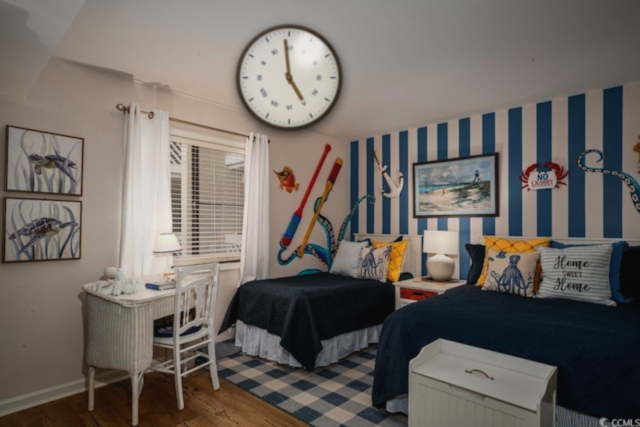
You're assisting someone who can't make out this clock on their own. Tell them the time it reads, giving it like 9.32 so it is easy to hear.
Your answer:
4.59
